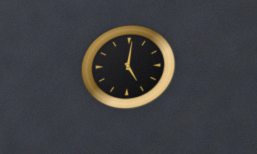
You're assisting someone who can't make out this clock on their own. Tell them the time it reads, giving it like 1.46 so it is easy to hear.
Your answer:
5.01
